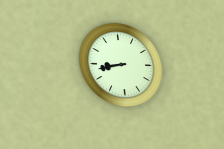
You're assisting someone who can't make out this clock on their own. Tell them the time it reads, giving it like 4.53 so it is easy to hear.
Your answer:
8.43
